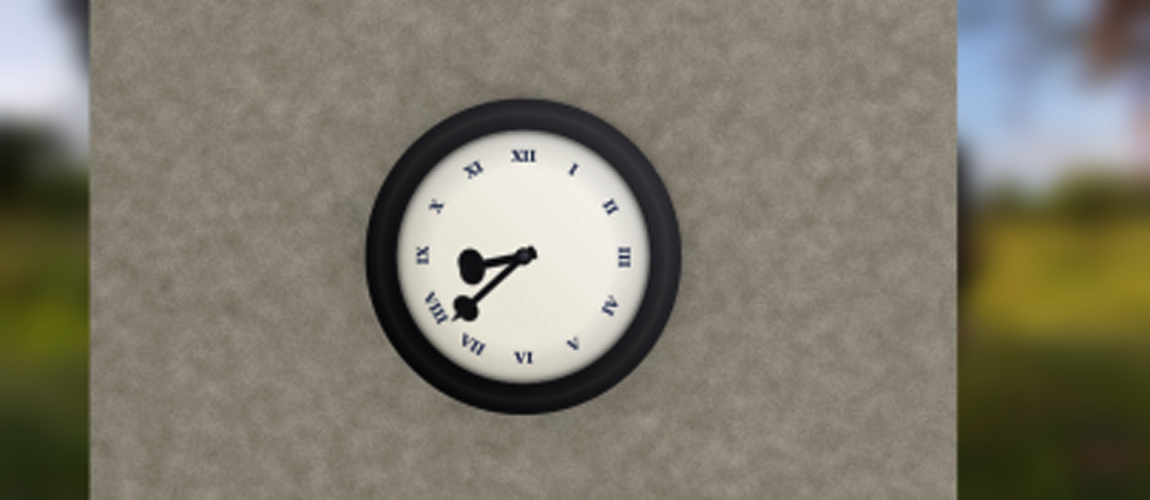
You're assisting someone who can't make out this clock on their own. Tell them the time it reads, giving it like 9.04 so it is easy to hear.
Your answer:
8.38
